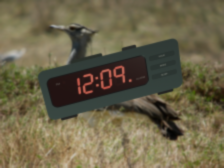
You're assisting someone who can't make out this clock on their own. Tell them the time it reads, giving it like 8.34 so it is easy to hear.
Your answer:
12.09
